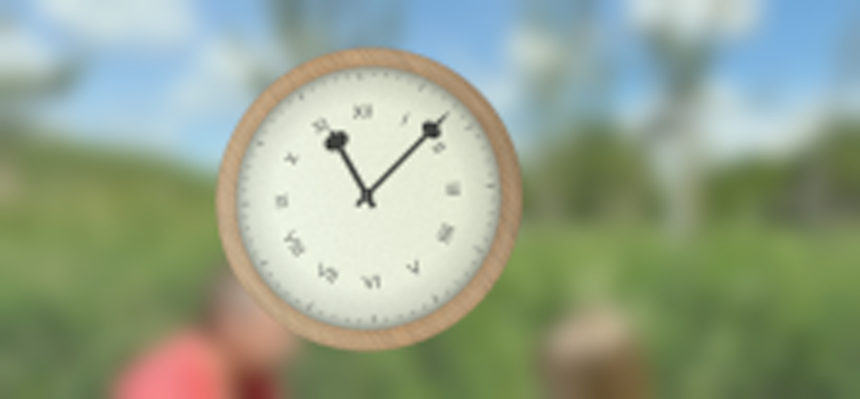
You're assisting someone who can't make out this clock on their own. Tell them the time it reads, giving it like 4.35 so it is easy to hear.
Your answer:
11.08
